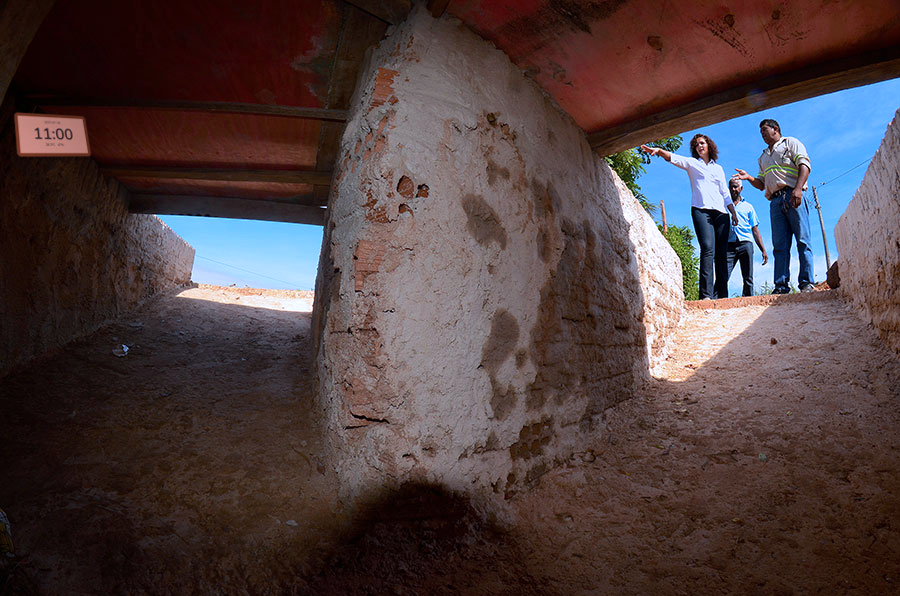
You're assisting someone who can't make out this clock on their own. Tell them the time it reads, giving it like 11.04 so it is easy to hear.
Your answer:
11.00
